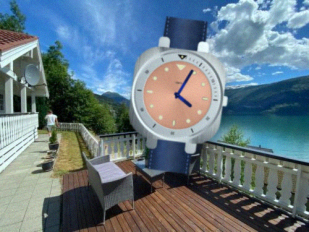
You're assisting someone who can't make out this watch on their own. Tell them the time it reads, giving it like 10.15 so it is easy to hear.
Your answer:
4.04
